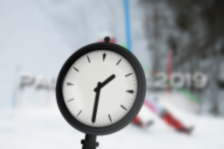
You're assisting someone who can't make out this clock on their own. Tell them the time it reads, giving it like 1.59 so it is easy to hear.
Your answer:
1.30
